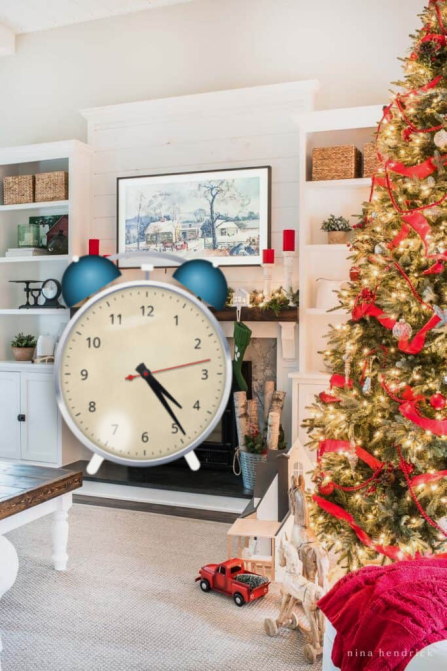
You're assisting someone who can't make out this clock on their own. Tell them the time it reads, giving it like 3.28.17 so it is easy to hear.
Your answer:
4.24.13
